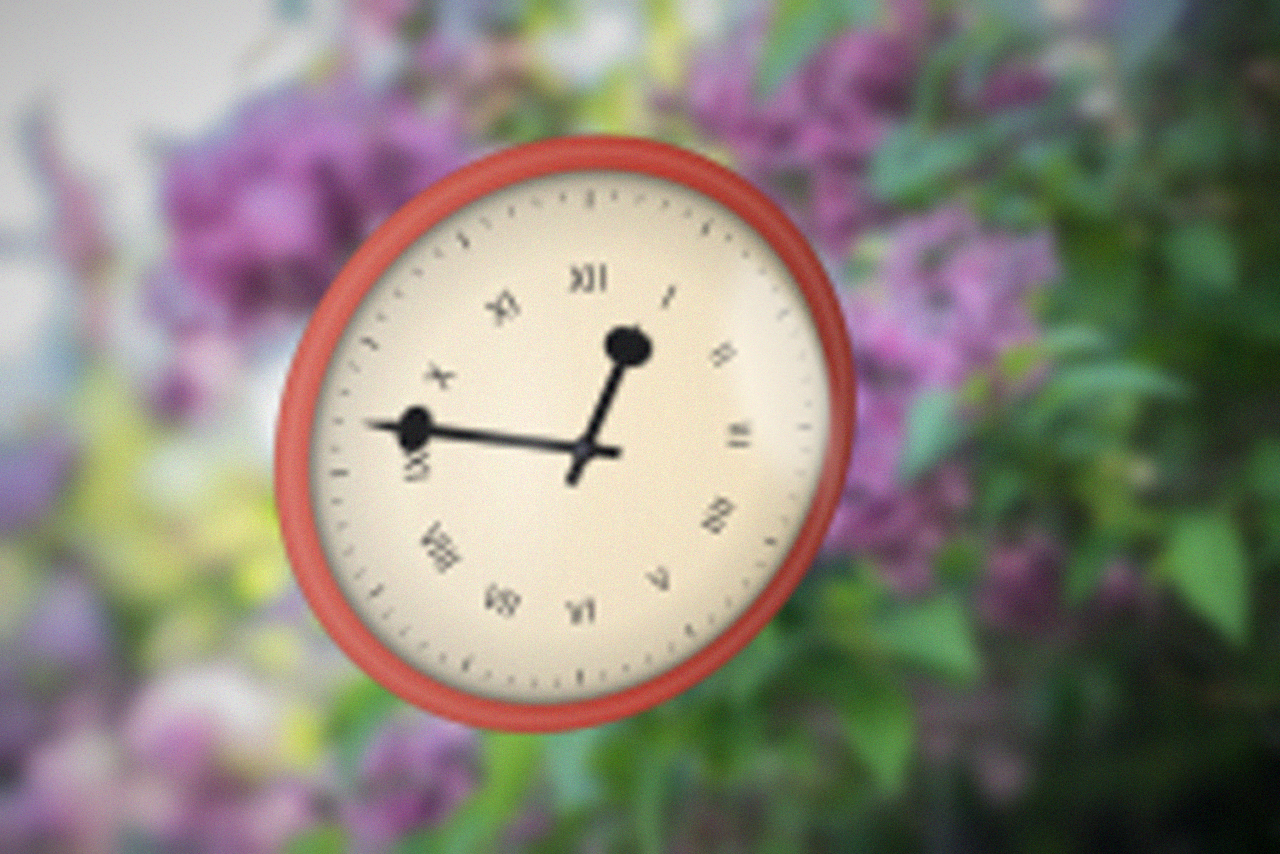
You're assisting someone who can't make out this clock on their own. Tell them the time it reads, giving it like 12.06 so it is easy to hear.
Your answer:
12.47
